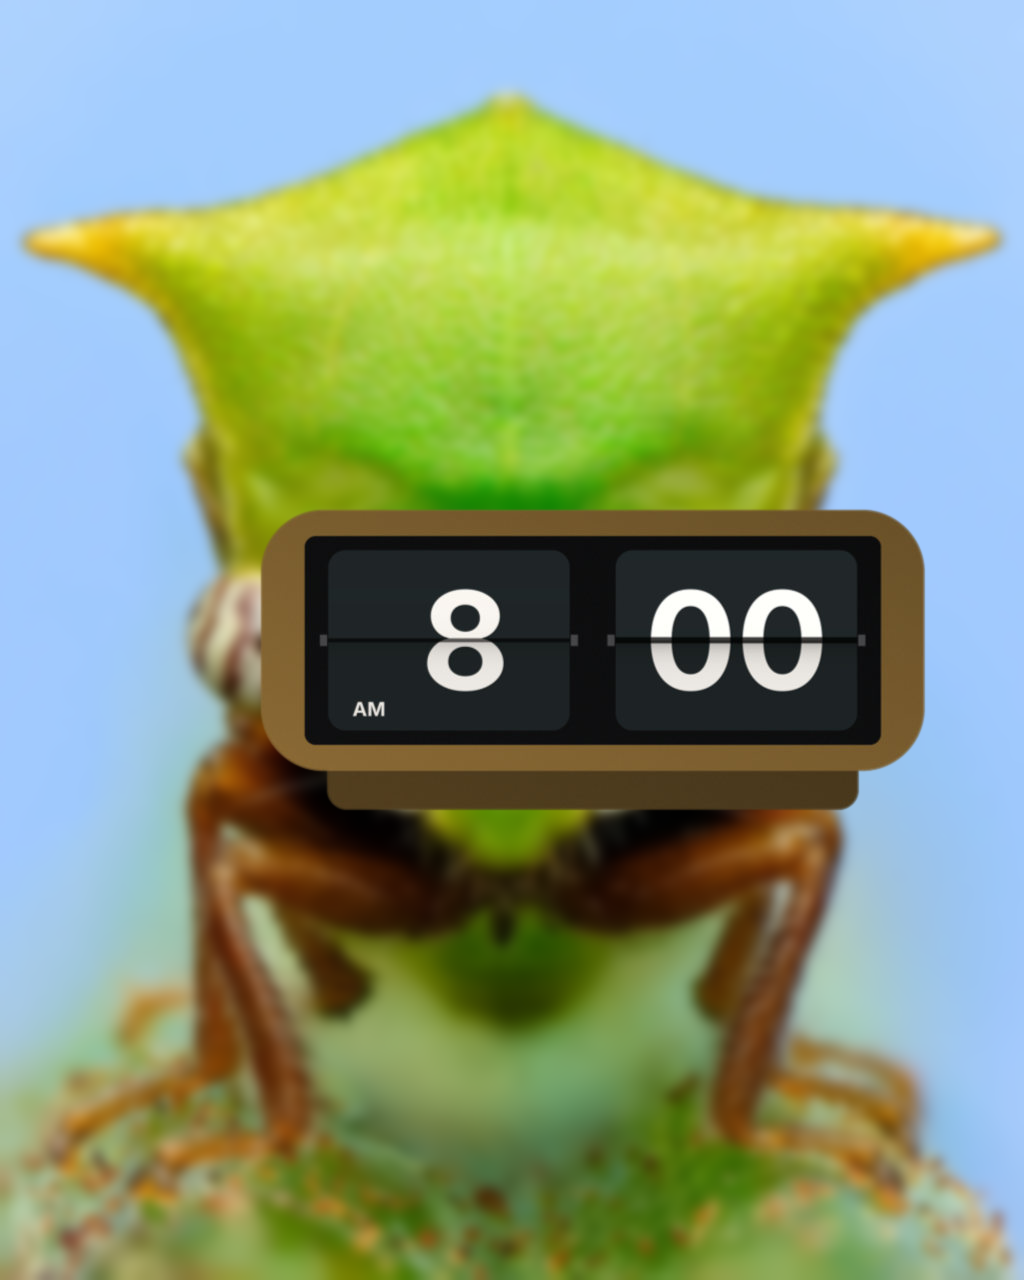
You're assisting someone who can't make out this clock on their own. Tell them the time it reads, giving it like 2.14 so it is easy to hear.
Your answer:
8.00
